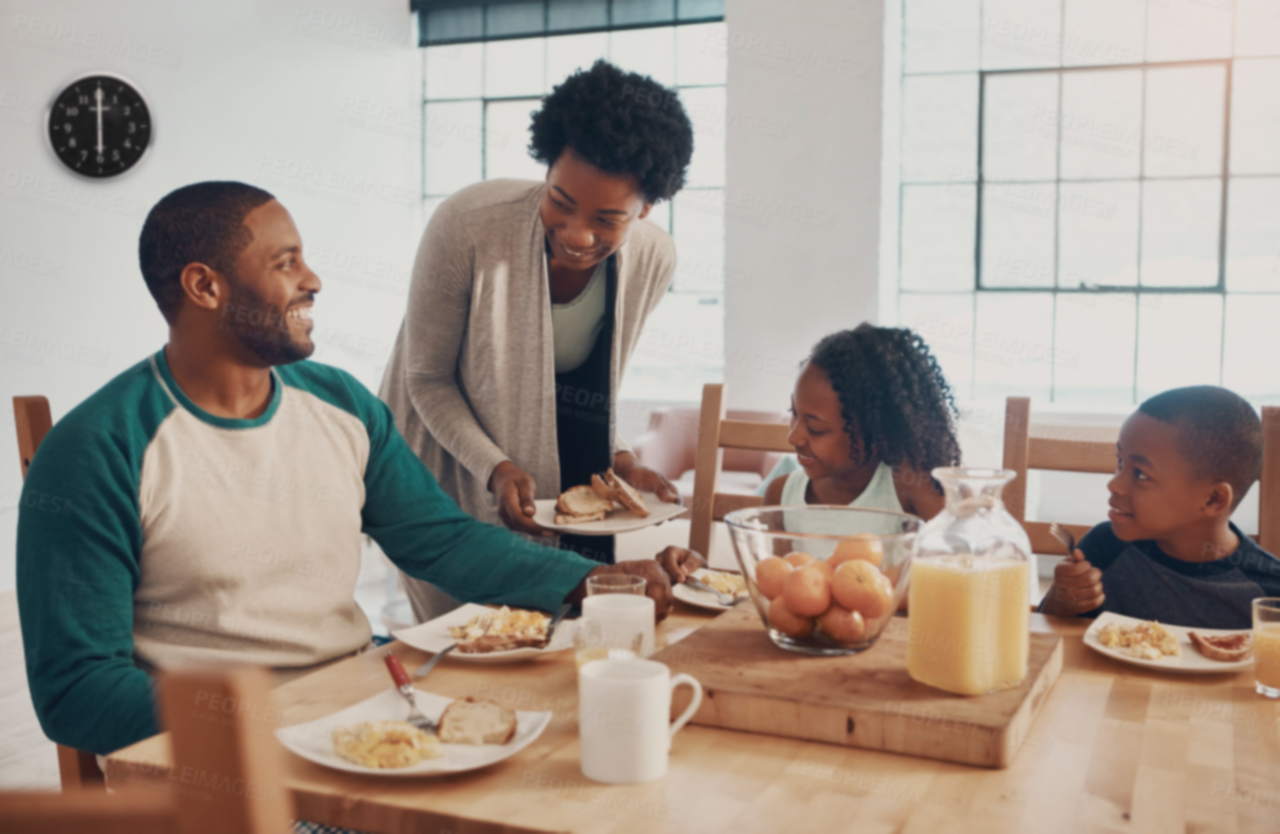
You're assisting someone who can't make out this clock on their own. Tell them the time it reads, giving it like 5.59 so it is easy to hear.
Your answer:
6.00
